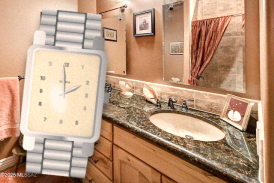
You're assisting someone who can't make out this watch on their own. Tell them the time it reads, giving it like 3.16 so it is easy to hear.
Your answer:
1.59
